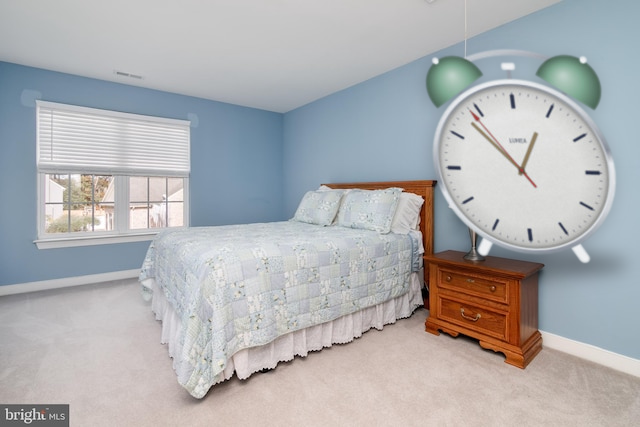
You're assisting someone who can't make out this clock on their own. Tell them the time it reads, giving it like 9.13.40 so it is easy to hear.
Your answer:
12.52.54
